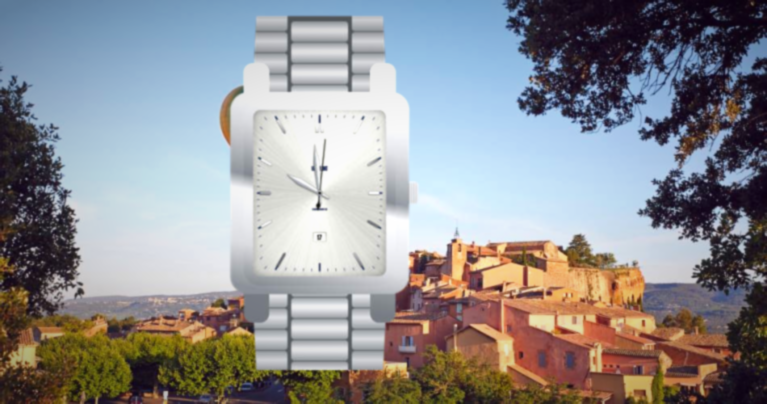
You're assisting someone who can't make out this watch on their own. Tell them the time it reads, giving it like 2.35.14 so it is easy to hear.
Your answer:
9.59.01
